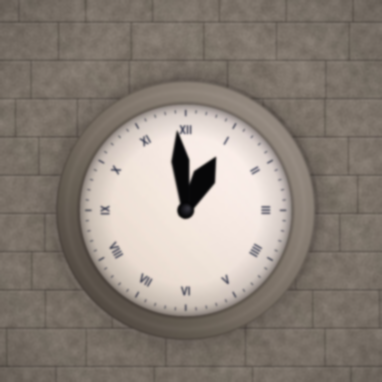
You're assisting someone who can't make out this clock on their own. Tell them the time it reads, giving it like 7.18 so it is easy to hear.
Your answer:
12.59
